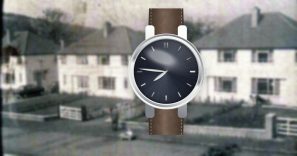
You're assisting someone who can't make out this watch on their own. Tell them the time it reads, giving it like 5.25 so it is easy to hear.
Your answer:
7.46
